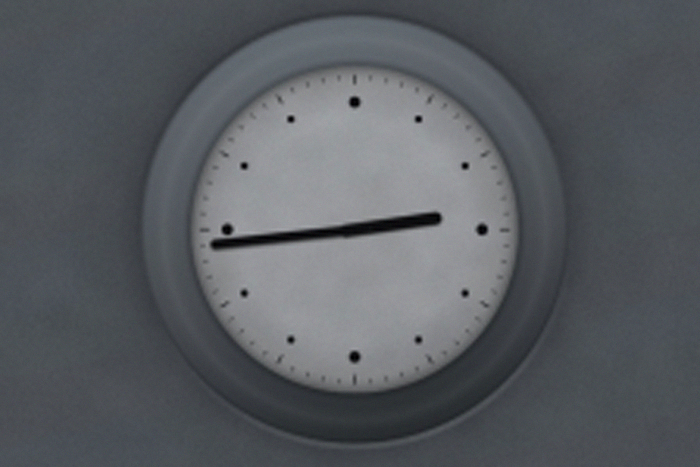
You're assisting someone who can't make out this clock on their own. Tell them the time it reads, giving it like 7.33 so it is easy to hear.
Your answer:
2.44
